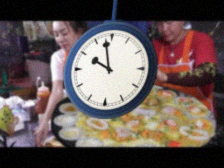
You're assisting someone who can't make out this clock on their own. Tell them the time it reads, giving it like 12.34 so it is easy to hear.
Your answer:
9.58
